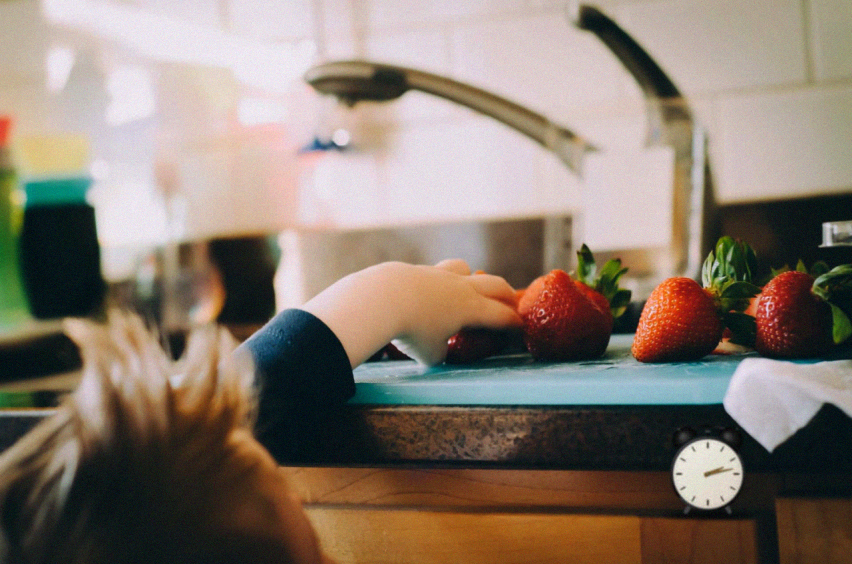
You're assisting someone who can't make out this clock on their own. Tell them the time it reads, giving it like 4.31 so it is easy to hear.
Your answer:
2.13
